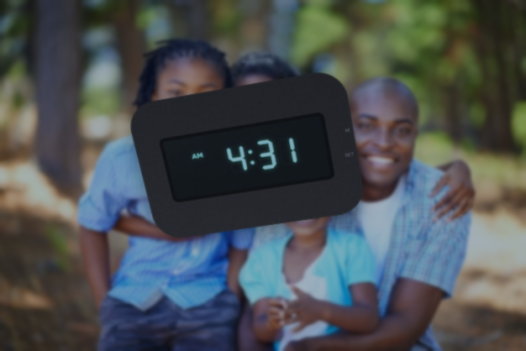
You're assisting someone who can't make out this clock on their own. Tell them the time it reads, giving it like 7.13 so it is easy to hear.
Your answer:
4.31
